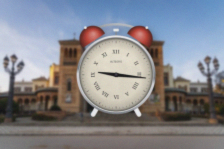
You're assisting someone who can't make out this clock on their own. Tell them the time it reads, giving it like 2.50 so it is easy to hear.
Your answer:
9.16
